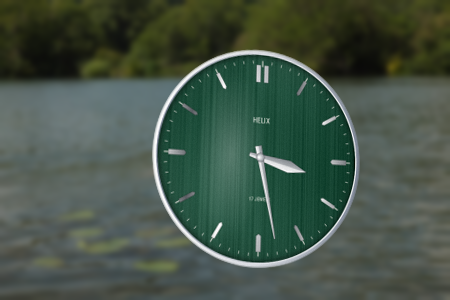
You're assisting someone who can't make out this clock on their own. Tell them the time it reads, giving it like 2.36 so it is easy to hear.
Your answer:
3.28
